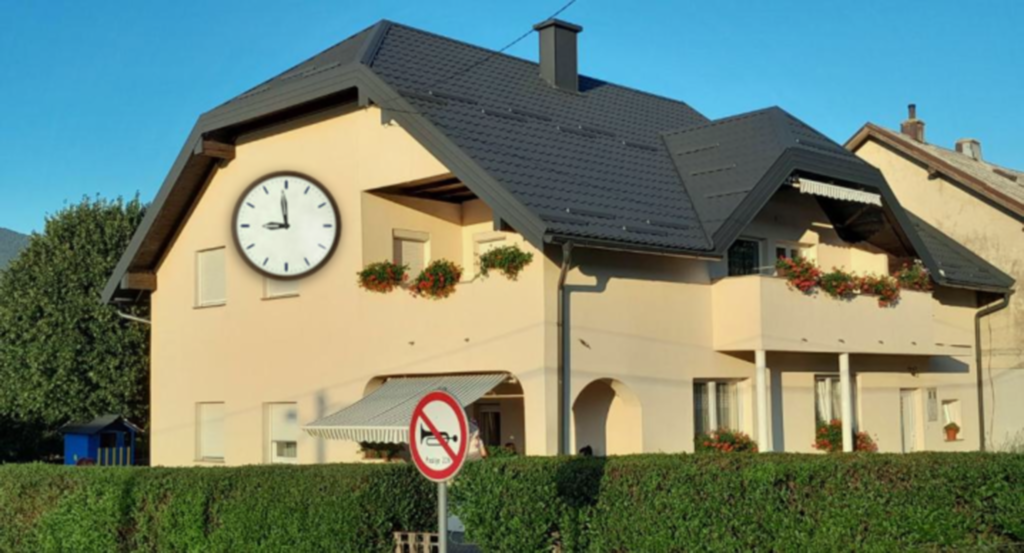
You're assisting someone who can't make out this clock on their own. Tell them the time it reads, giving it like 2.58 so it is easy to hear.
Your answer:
8.59
